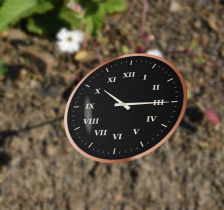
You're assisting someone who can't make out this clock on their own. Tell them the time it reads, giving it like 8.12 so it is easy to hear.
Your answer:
10.15
